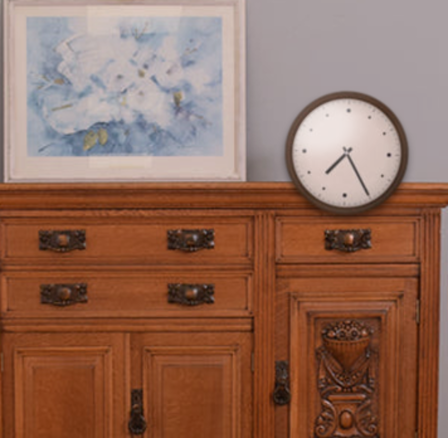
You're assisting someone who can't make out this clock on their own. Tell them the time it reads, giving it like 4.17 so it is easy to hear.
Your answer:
7.25
